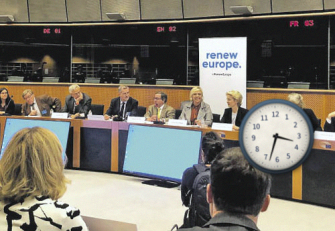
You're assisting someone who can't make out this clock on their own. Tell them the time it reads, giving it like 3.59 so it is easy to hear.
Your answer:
3.33
